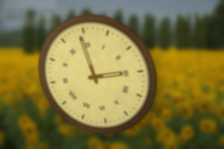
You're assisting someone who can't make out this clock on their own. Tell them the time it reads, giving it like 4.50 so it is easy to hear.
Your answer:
2.59
